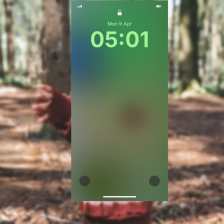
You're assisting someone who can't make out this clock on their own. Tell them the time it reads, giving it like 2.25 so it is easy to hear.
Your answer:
5.01
